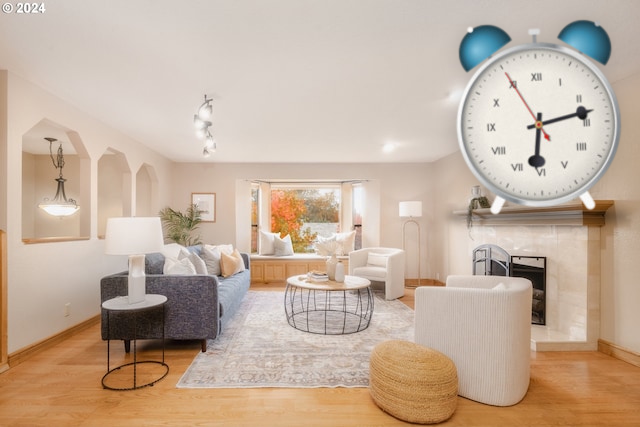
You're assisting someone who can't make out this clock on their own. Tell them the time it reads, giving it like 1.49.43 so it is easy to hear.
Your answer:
6.12.55
